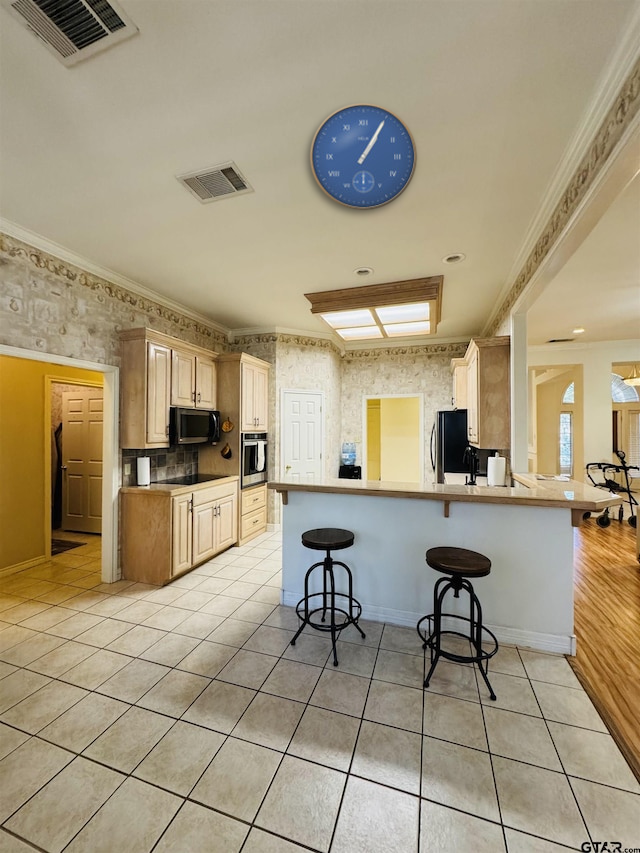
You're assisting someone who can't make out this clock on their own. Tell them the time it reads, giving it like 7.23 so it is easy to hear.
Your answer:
1.05
